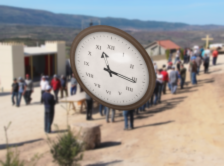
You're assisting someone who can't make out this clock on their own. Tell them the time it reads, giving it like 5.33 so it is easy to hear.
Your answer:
11.16
